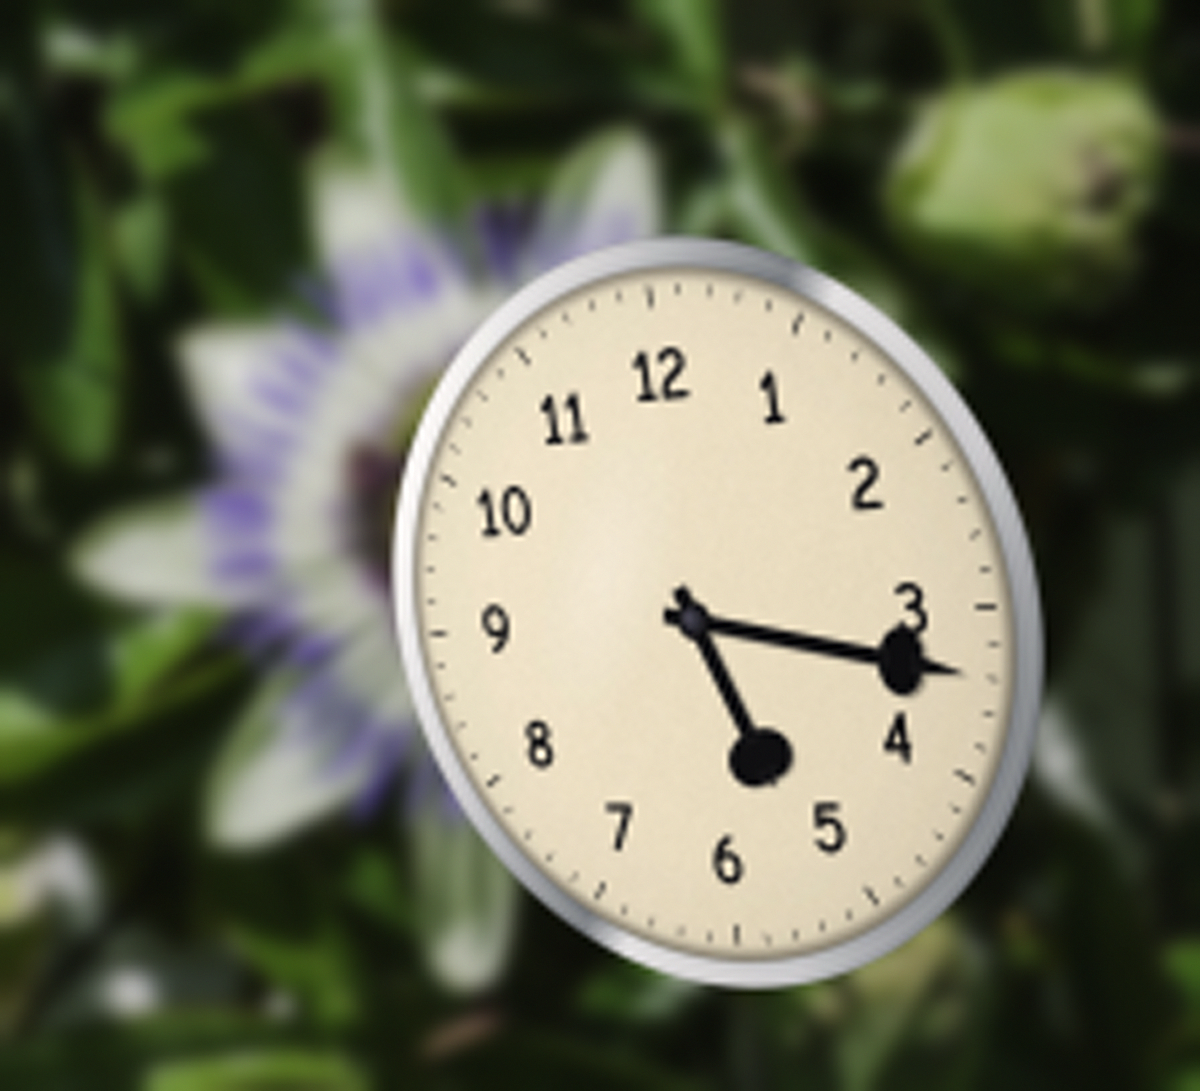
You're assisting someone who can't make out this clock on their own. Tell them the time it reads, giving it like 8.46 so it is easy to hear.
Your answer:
5.17
